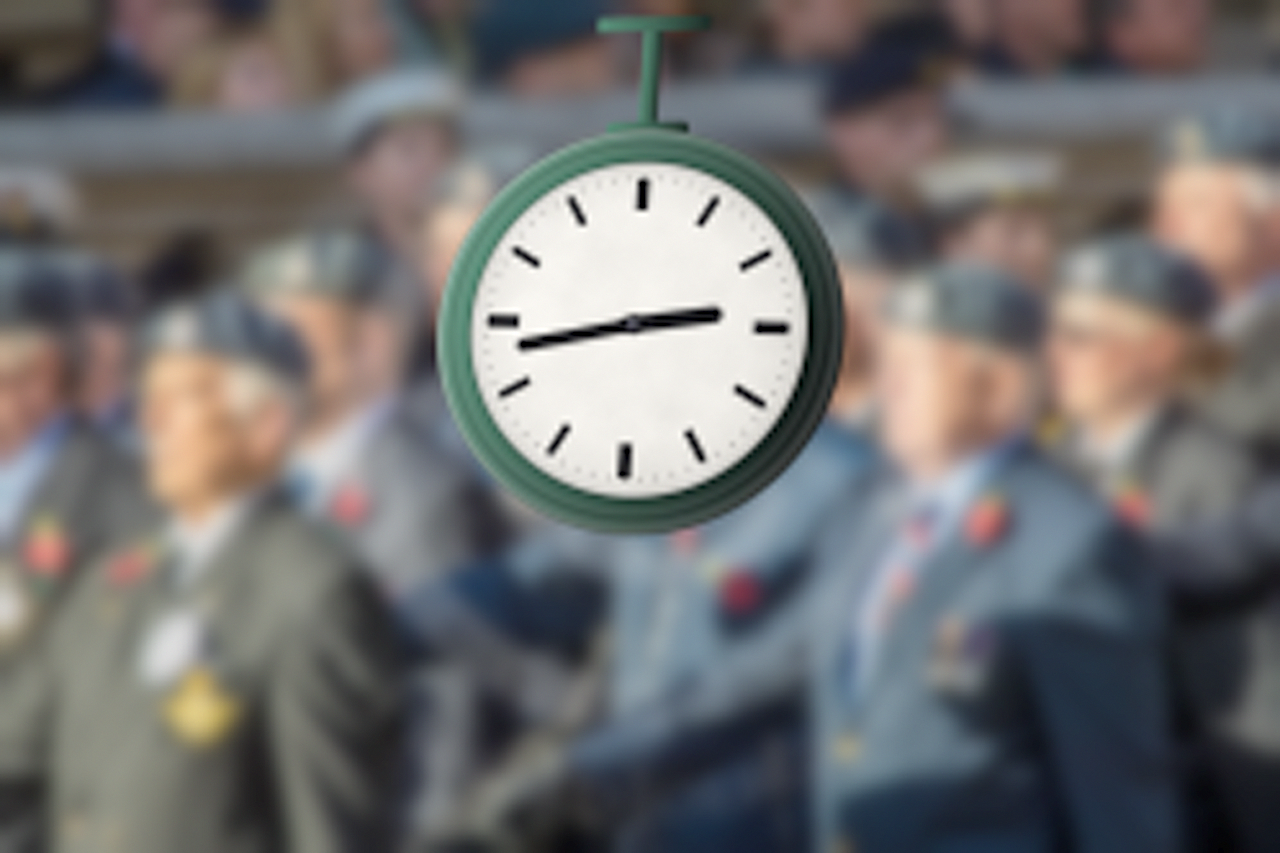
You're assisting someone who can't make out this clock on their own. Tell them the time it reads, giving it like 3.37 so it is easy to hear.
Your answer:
2.43
